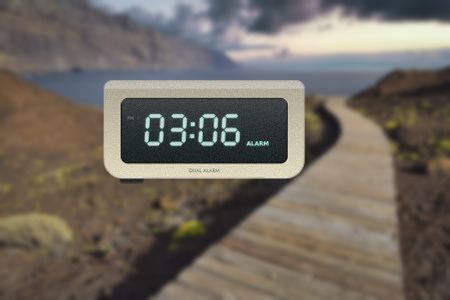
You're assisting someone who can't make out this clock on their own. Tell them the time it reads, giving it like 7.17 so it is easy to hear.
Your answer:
3.06
